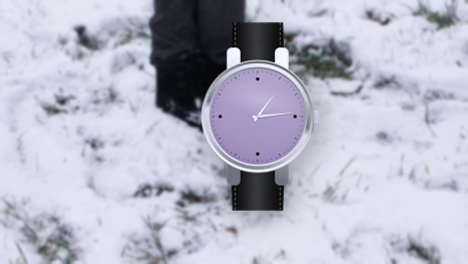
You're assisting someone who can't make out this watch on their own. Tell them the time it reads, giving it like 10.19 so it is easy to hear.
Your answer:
1.14
